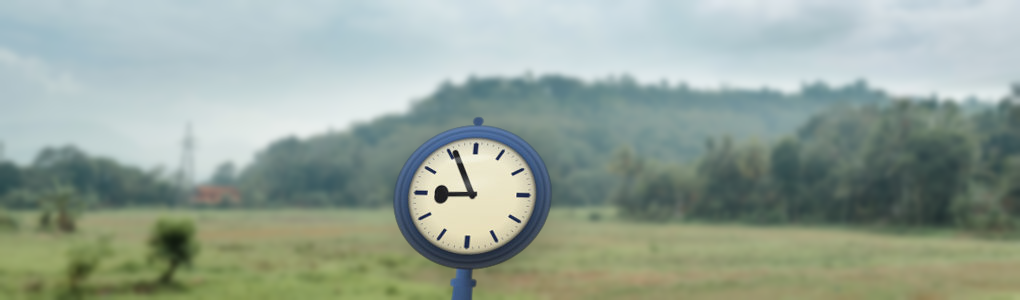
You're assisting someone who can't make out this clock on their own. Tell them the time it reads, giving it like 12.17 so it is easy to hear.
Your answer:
8.56
